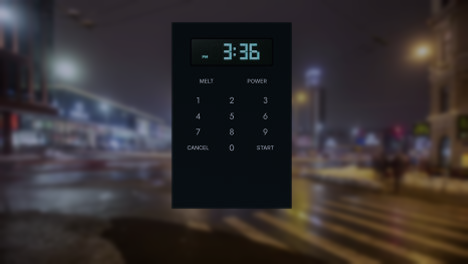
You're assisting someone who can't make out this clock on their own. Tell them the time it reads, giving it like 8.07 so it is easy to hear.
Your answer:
3.36
